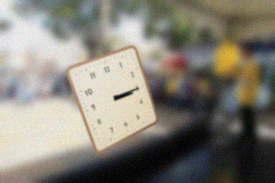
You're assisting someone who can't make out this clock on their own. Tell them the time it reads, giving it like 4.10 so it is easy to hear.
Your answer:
3.15
